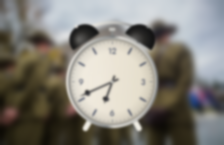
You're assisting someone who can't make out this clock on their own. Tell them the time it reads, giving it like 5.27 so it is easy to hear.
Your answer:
6.41
